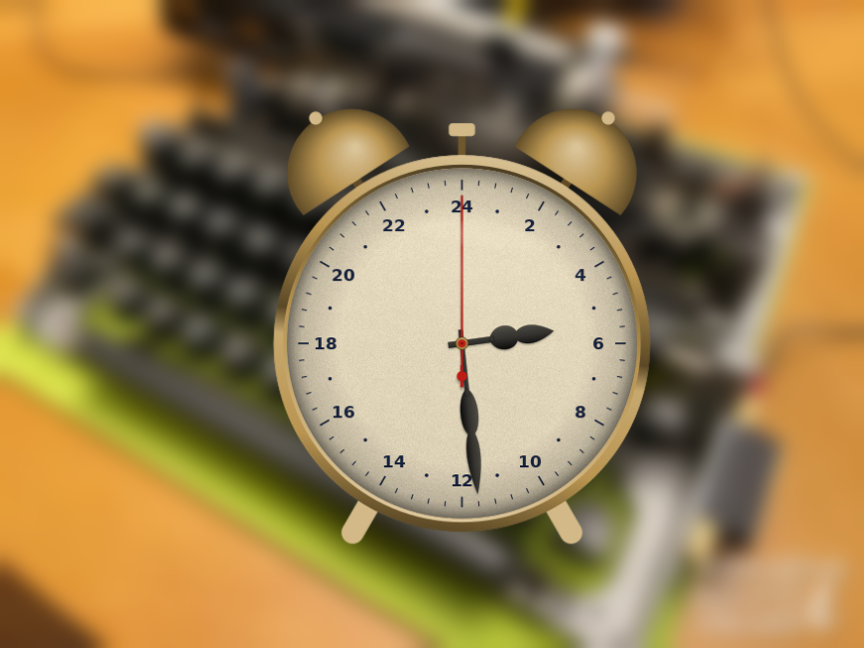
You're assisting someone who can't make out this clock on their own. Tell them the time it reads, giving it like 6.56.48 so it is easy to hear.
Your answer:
5.29.00
